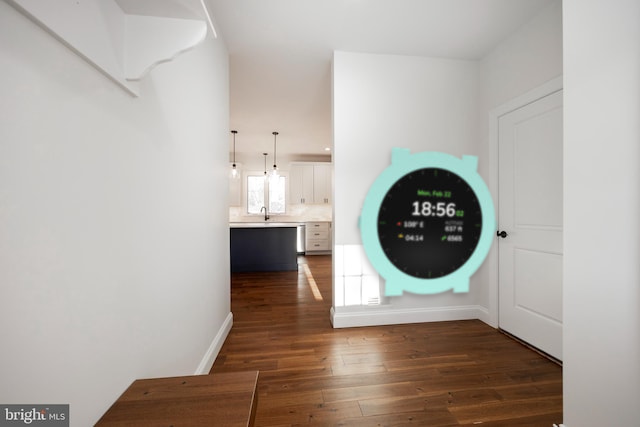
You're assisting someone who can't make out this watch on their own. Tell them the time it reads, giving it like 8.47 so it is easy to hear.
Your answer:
18.56
